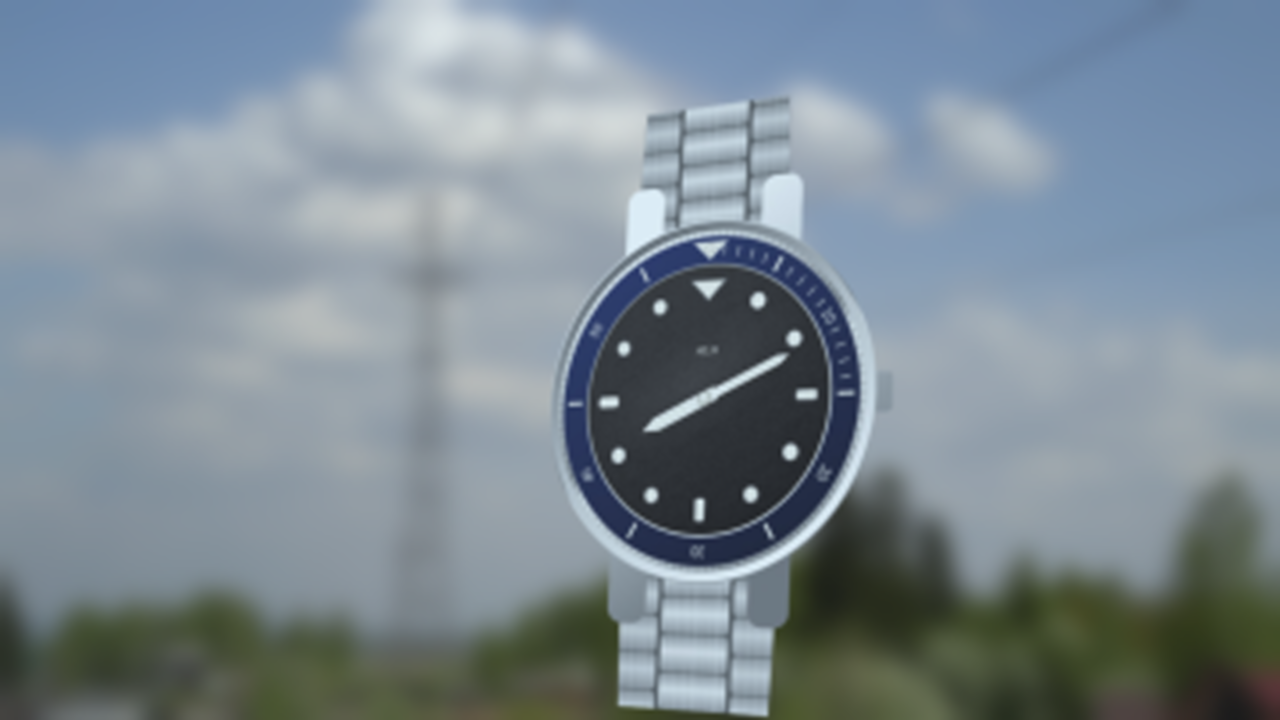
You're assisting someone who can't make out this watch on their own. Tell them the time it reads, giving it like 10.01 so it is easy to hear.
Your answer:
8.11
